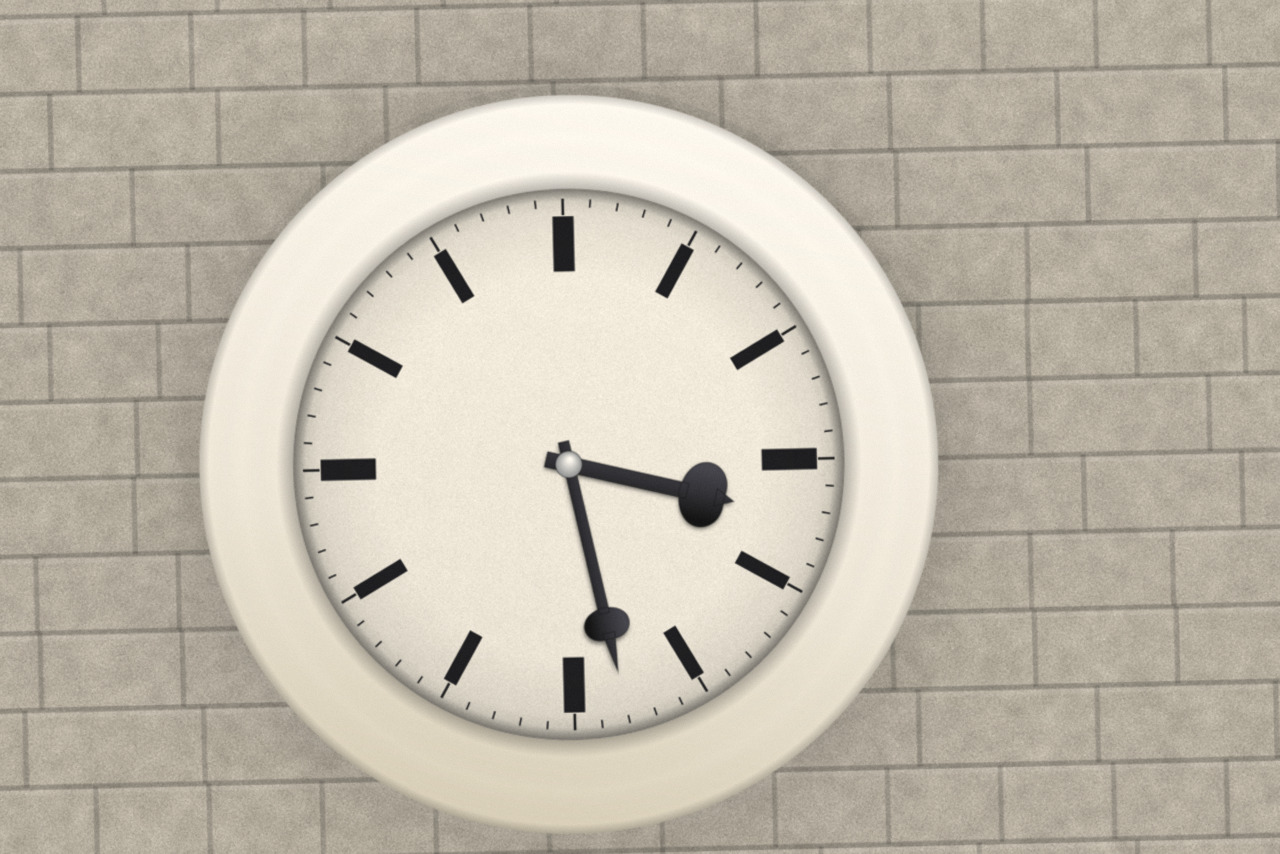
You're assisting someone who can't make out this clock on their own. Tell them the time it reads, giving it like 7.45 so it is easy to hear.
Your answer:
3.28
